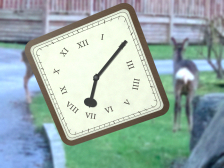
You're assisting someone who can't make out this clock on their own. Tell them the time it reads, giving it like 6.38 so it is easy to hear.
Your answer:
7.10
